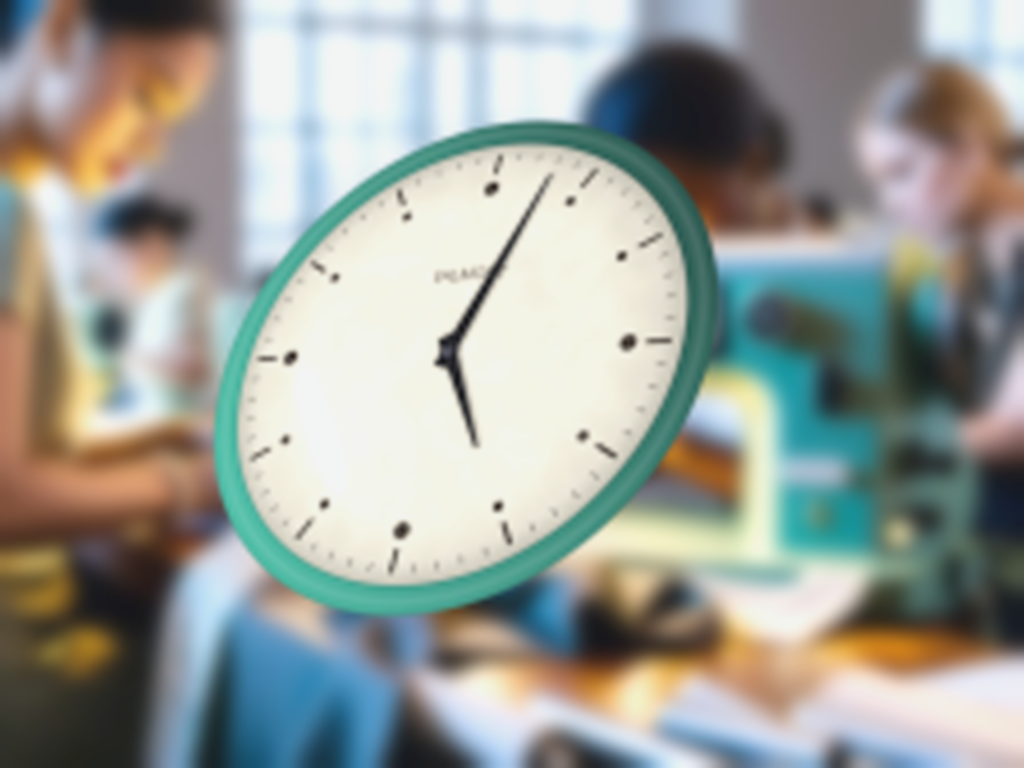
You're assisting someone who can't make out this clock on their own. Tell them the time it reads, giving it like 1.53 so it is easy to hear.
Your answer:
5.03
